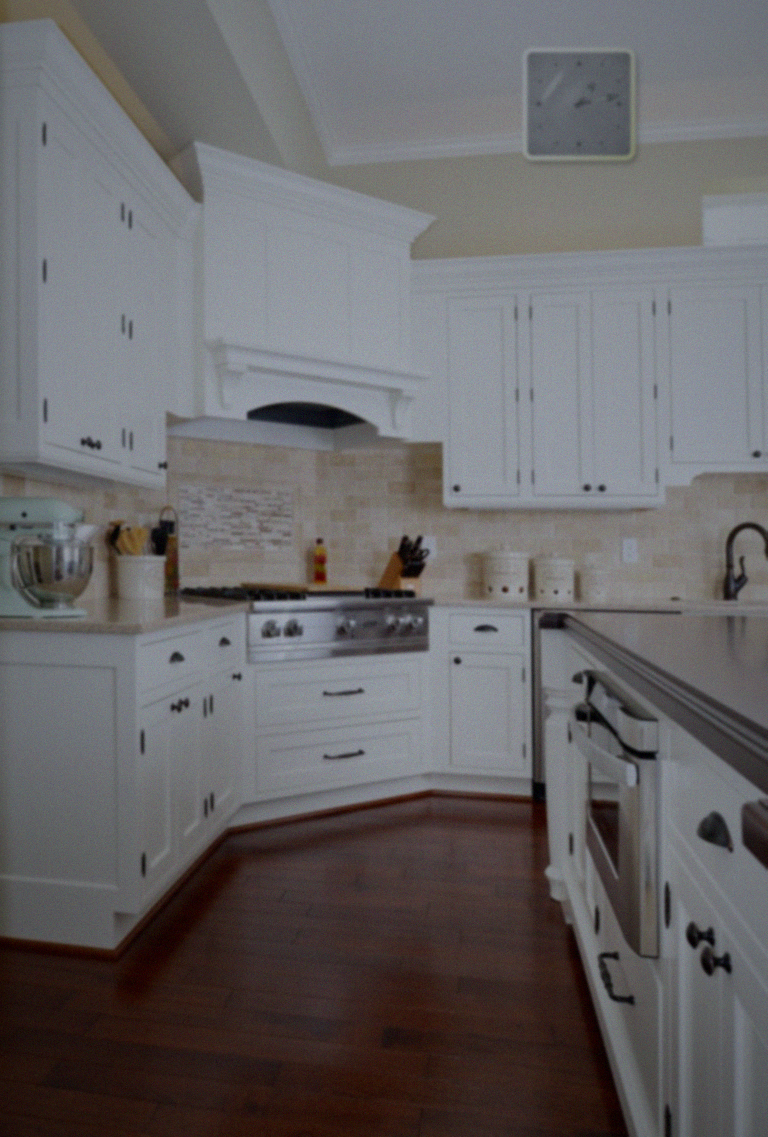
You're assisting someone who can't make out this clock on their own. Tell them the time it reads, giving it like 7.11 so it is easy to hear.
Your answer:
1.13
